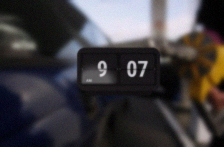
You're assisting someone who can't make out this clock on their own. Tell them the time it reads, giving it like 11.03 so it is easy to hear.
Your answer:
9.07
